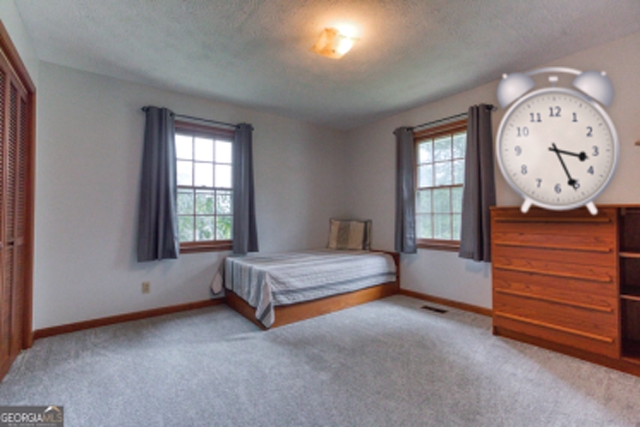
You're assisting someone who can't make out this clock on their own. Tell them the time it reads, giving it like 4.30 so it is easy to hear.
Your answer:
3.26
